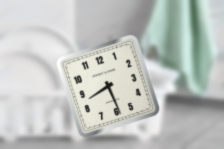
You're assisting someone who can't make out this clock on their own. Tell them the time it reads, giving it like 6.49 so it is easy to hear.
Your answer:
8.29
